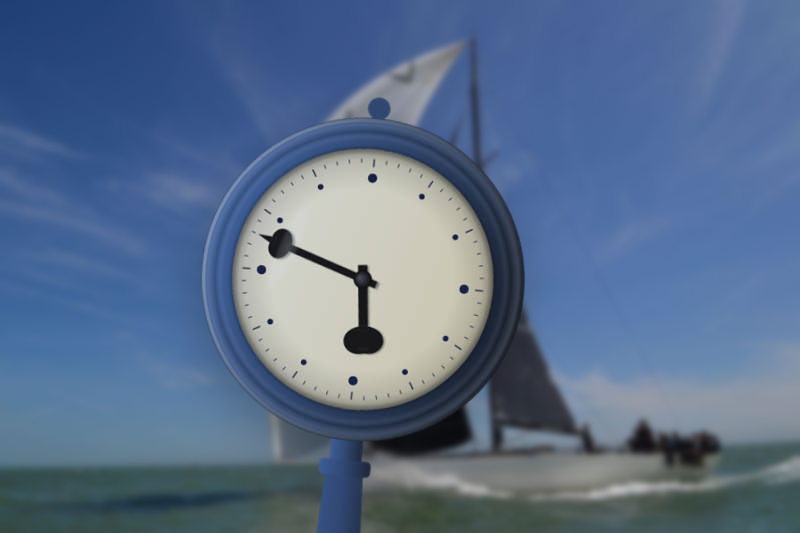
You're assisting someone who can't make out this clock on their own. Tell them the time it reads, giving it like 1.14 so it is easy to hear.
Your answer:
5.48
